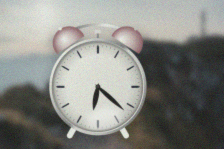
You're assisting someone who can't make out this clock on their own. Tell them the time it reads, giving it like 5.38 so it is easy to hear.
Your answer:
6.22
